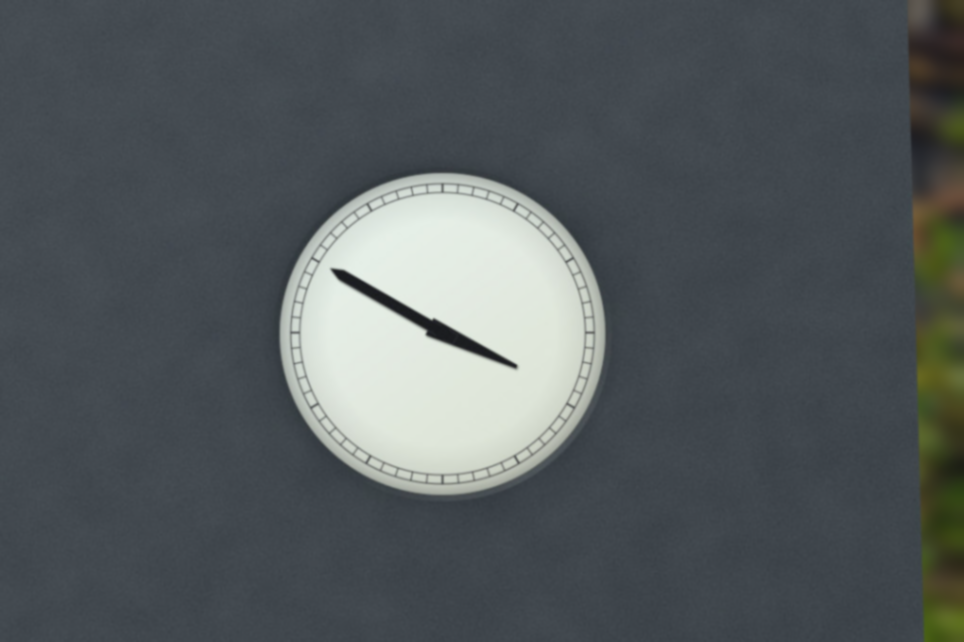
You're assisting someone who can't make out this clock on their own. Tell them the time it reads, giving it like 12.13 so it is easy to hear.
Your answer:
3.50
